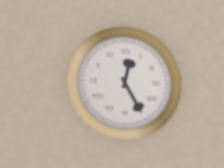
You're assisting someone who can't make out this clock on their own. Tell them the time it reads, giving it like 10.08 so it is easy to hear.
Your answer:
12.25
